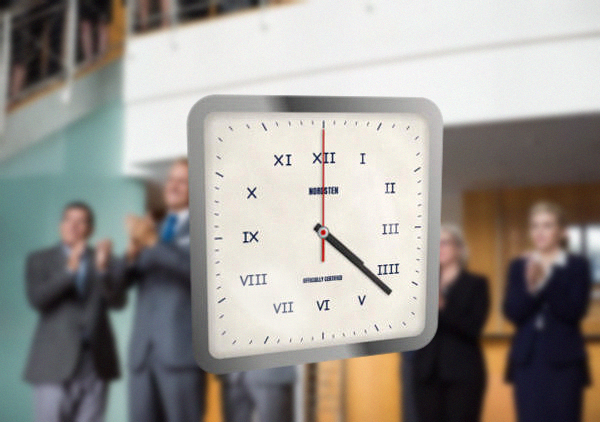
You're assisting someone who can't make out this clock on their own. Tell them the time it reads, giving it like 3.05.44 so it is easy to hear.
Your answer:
4.22.00
